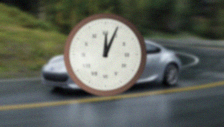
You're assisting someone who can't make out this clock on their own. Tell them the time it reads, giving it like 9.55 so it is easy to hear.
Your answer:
12.04
